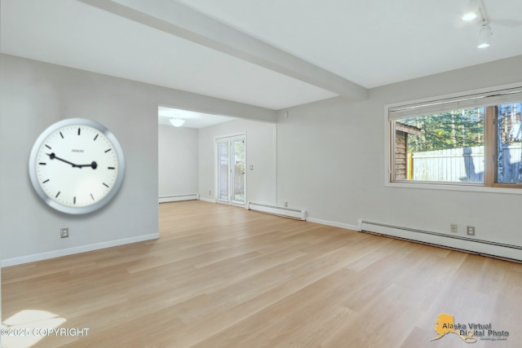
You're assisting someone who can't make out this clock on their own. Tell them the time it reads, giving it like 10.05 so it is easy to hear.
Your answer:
2.48
